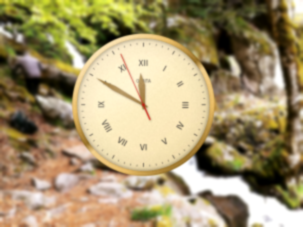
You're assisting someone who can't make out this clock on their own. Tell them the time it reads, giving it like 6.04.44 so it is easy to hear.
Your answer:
11.49.56
